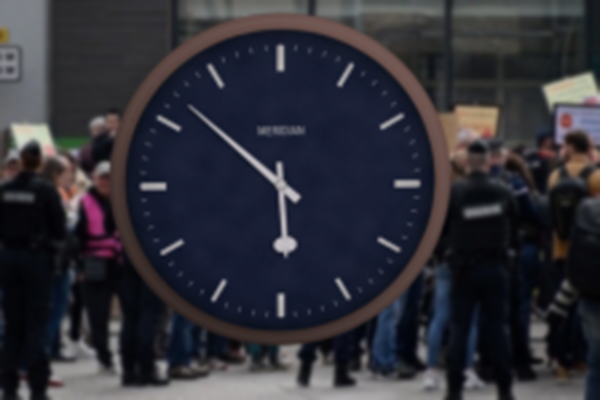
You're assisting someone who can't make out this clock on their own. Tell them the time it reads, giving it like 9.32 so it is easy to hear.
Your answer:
5.52
